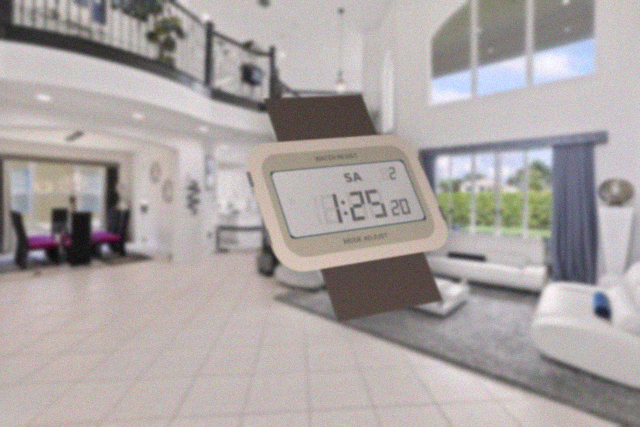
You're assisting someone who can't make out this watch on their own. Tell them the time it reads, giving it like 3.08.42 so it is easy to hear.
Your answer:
1.25.20
